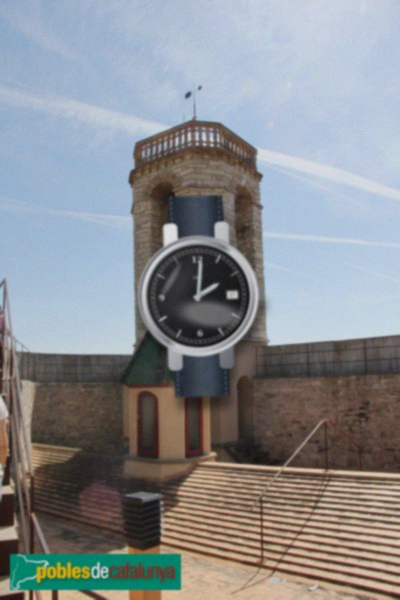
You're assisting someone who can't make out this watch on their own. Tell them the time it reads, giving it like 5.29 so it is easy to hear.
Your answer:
2.01
